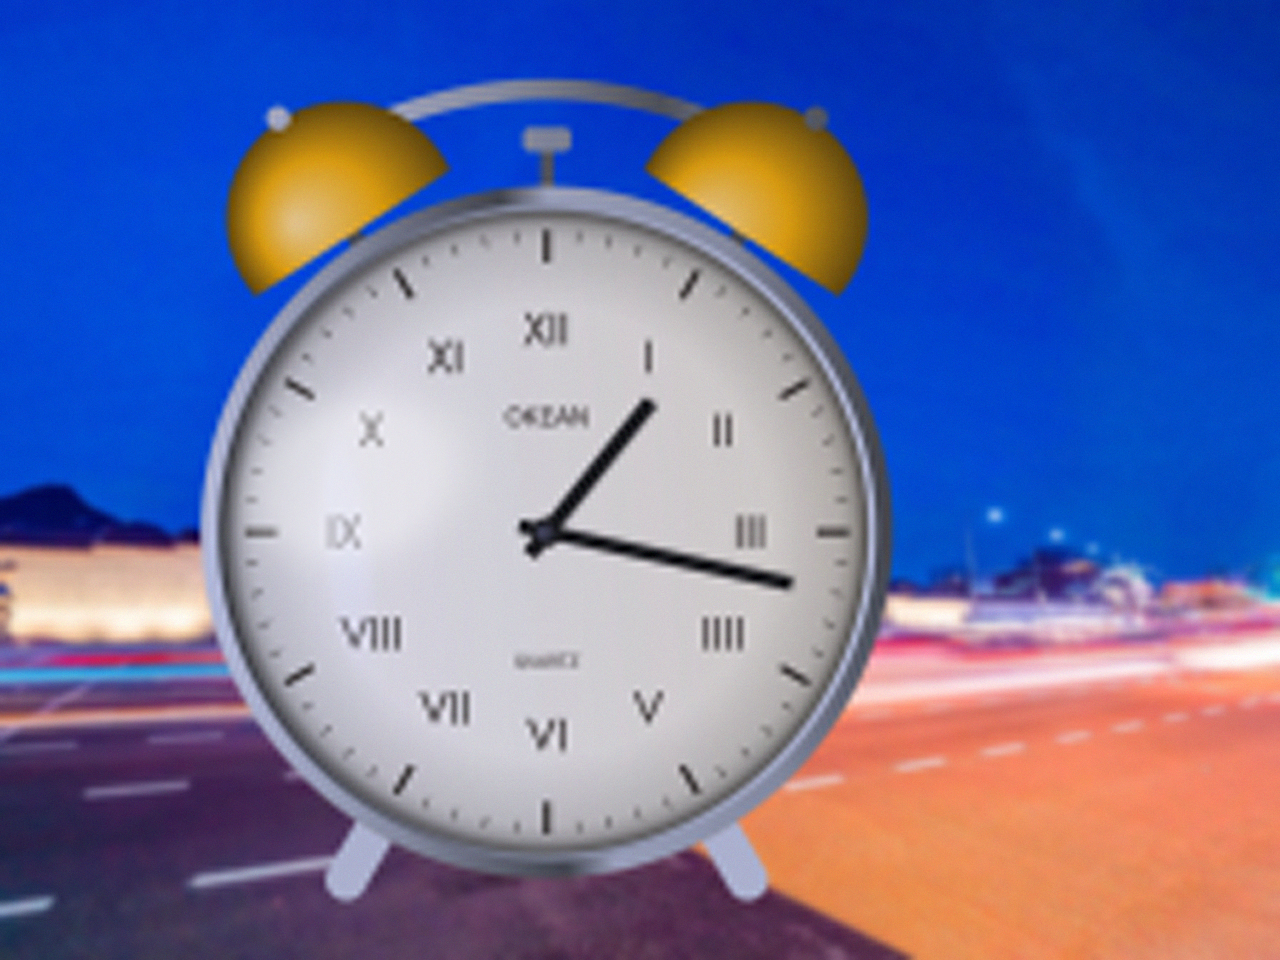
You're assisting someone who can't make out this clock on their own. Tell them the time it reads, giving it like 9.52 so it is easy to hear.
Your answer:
1.17
